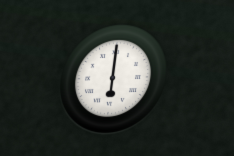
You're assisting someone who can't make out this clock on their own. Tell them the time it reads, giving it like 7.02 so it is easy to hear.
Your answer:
6.00
